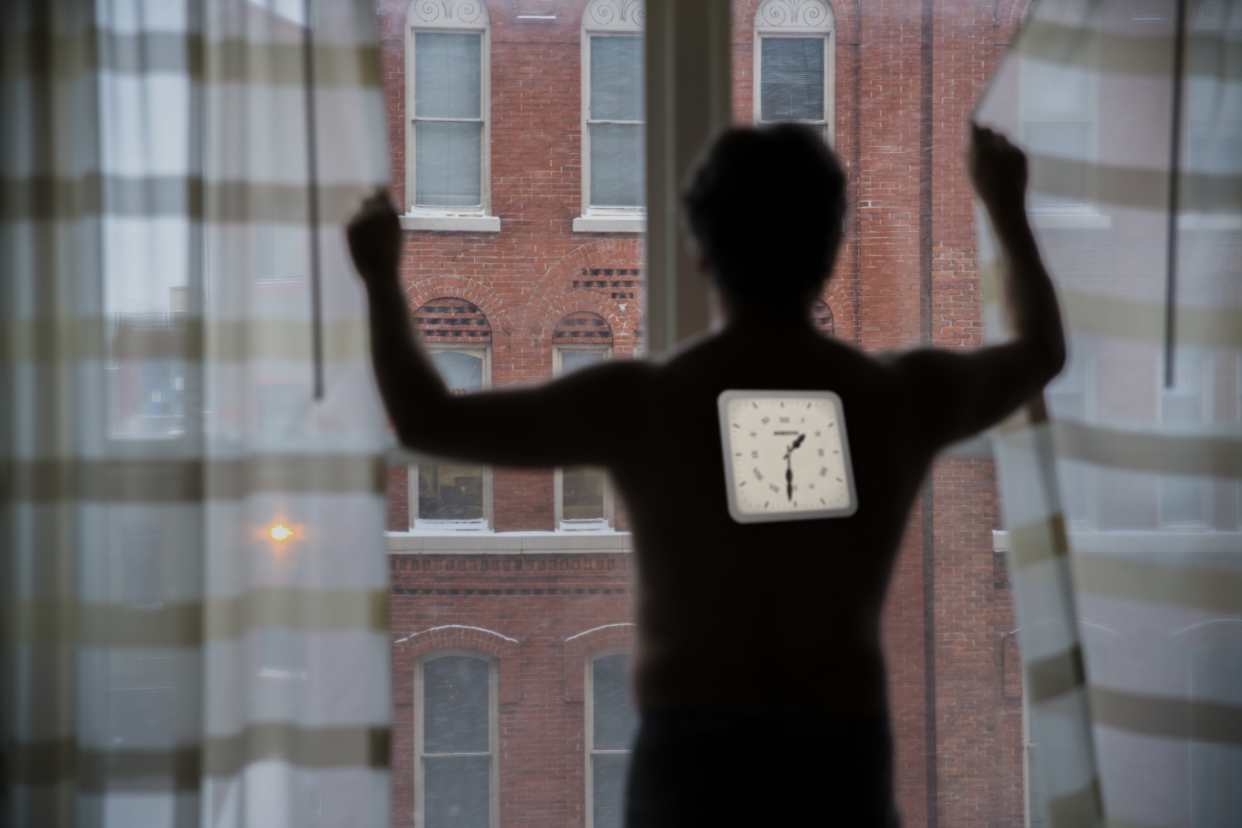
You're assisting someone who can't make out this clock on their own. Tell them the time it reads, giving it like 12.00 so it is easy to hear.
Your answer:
1.31
